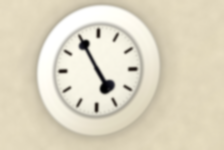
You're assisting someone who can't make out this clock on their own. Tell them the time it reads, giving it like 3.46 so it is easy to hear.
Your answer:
4.55
